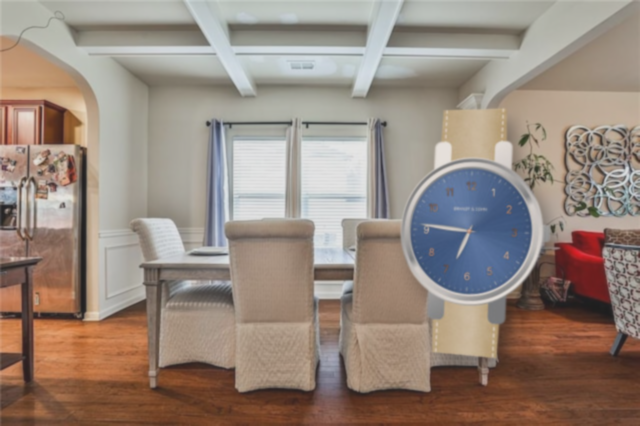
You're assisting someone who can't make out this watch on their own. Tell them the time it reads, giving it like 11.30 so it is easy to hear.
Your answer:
6.46
